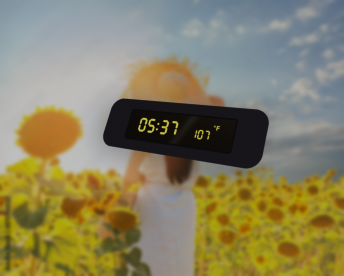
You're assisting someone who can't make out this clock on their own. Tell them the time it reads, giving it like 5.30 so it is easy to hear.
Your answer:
5.37
